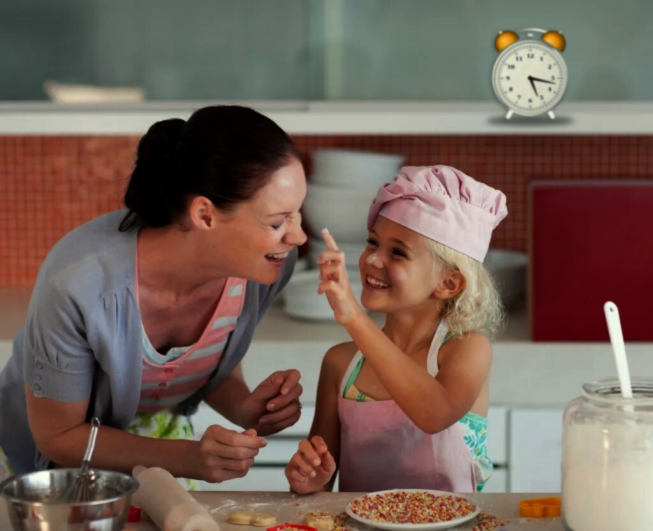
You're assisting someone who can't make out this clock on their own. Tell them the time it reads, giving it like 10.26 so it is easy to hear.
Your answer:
5.17
